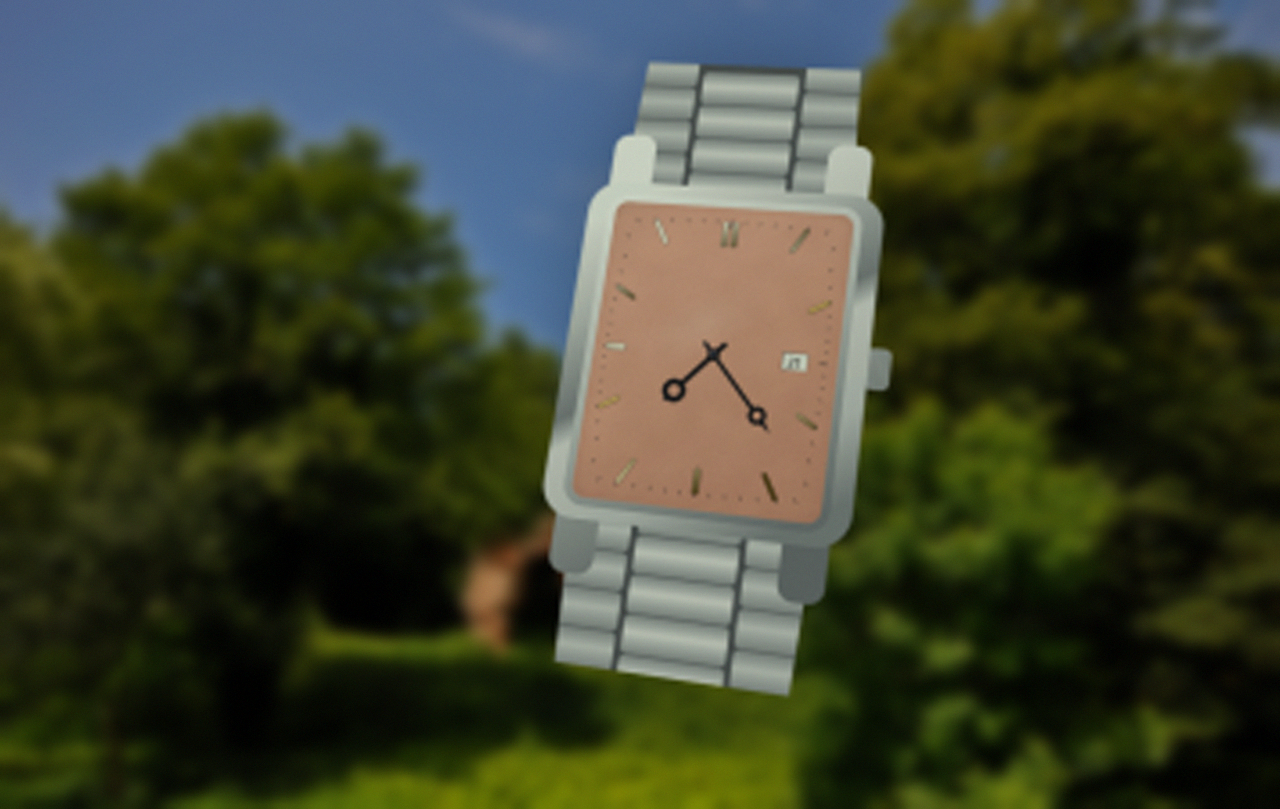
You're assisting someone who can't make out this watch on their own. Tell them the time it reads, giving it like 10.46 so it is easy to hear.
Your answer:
7.23
